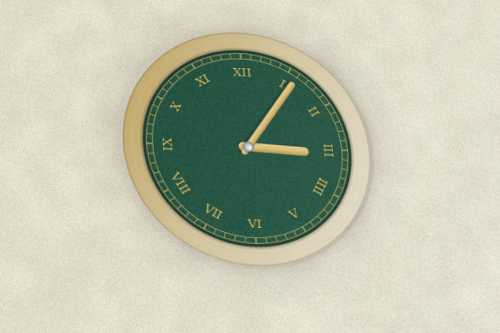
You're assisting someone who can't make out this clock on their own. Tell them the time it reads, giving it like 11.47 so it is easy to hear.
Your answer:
3.06
